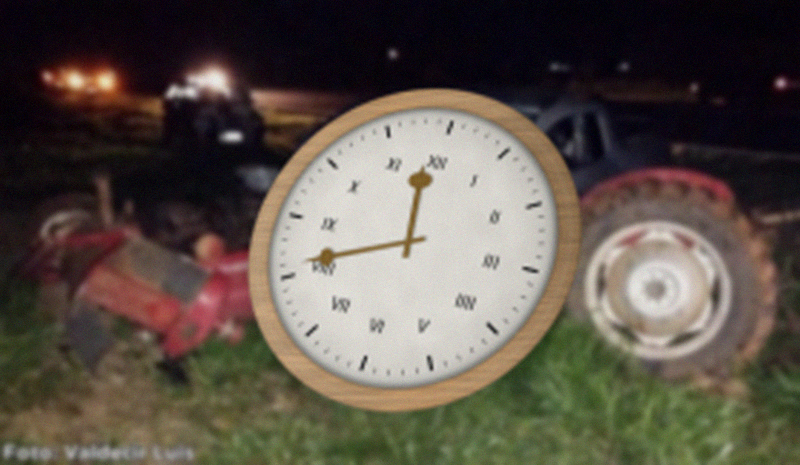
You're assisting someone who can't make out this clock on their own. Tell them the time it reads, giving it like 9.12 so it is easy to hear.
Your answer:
11.41
